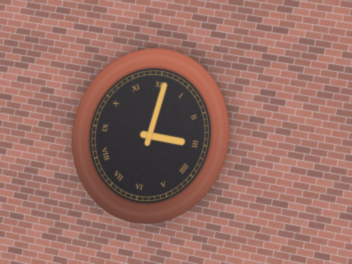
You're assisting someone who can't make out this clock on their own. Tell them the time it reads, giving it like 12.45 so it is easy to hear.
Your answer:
3.01
